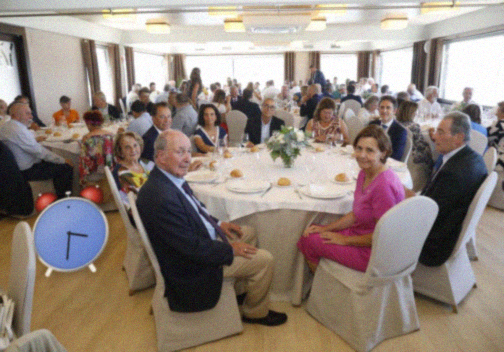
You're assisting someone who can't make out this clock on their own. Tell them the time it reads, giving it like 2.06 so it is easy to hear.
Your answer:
3.31
